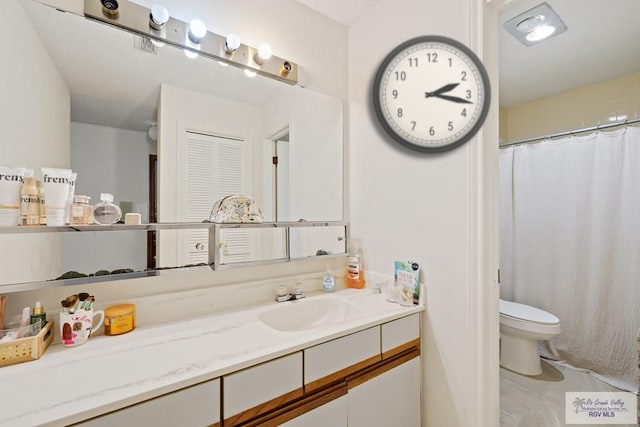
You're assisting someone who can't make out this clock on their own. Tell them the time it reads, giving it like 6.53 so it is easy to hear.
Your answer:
2.17
